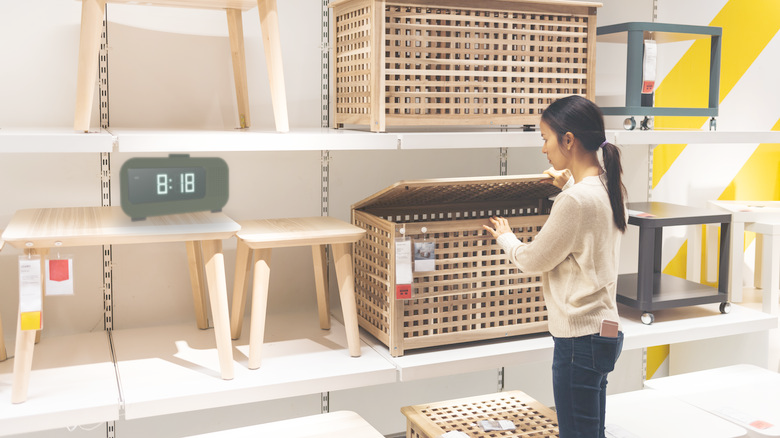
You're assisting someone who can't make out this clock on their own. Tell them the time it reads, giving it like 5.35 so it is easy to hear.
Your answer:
8.18
